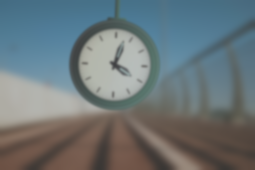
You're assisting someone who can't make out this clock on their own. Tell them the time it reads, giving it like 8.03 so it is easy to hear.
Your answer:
4.03
